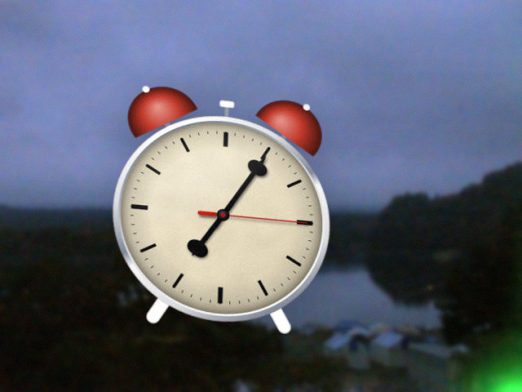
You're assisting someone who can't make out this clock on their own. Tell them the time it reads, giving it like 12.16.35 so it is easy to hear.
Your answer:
7.05.15
